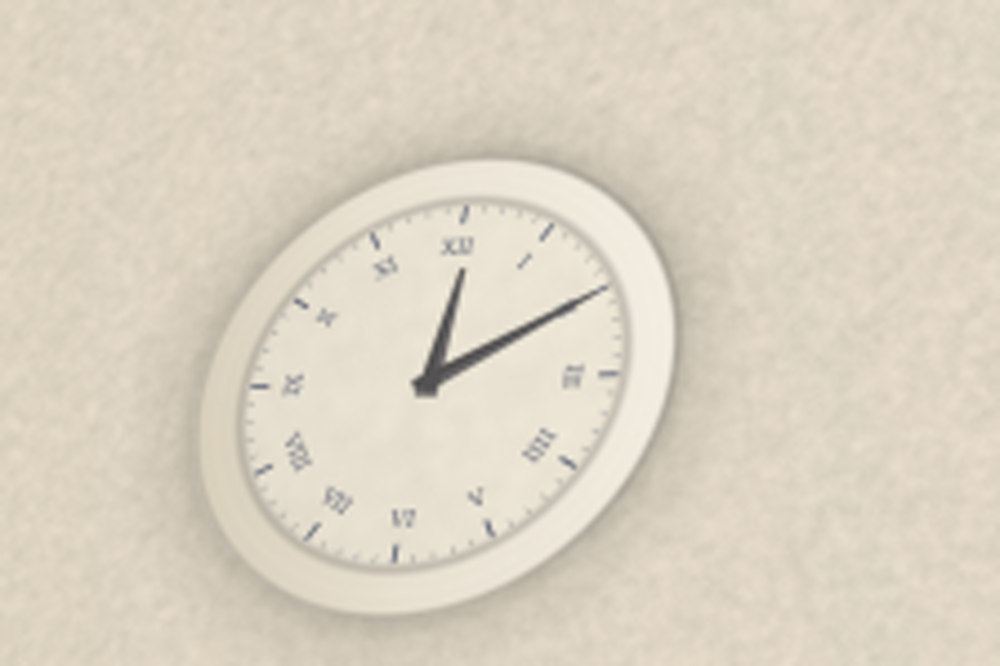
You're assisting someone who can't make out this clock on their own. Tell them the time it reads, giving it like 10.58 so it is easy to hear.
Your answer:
12.10
